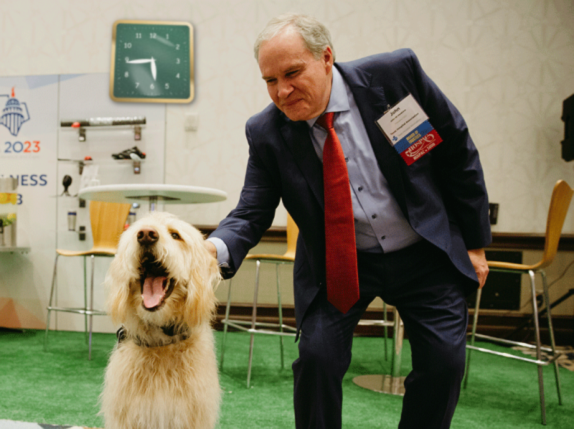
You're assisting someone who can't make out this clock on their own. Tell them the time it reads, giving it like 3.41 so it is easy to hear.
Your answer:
5.44
